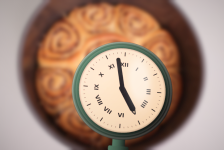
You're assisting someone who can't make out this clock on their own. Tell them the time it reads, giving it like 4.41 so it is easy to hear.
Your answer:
4.58
